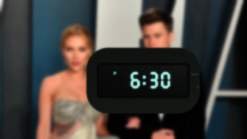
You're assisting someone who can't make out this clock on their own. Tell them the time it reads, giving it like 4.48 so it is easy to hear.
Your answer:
6.30
